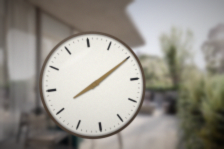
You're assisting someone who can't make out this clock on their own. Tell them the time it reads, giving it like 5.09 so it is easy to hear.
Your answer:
8.10
